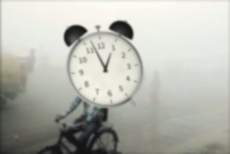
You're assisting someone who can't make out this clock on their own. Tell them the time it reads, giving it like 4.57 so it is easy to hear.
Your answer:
12.57
